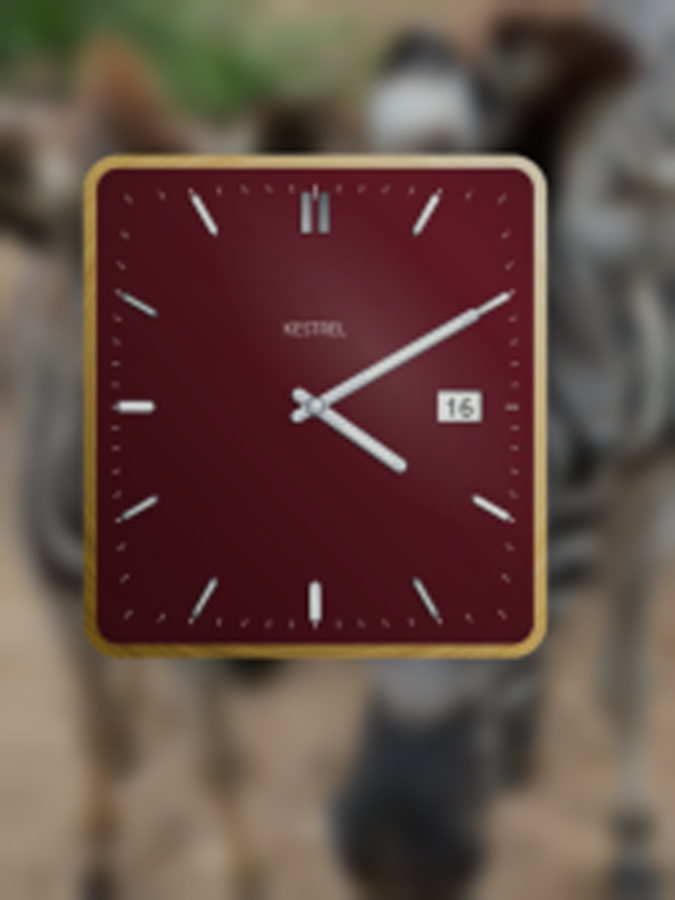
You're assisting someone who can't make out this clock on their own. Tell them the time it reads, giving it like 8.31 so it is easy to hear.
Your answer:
4.10
